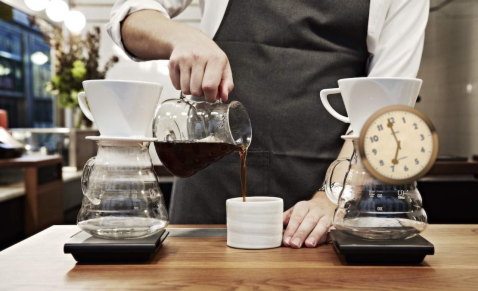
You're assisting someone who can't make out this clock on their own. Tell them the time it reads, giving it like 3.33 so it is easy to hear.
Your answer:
6.59
